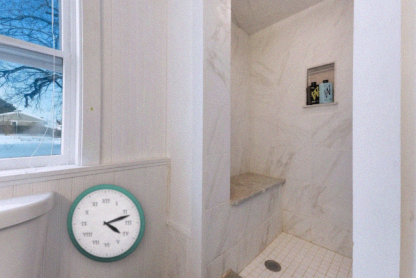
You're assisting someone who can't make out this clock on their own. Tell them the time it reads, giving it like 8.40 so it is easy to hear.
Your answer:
4.12
